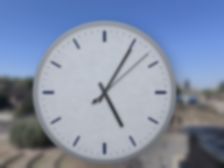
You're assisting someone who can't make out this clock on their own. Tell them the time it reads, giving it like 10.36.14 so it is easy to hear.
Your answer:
5.05.08
